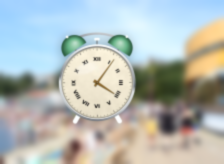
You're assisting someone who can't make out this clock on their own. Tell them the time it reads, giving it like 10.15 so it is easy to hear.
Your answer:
4.06
